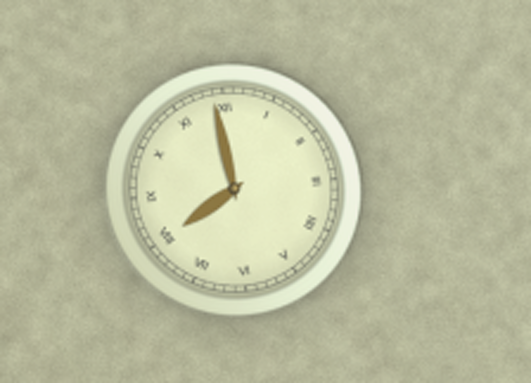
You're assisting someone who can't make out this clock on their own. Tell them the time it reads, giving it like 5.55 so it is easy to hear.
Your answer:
7.59
